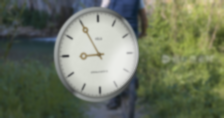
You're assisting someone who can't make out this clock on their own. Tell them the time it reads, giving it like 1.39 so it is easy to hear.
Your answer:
8.55
